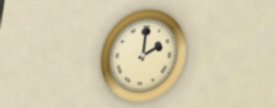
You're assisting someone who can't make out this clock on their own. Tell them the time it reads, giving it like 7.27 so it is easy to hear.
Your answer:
2.00
